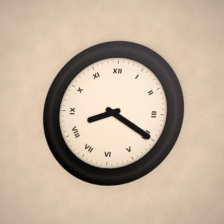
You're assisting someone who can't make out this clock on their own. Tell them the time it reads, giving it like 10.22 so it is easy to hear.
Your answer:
8.20
